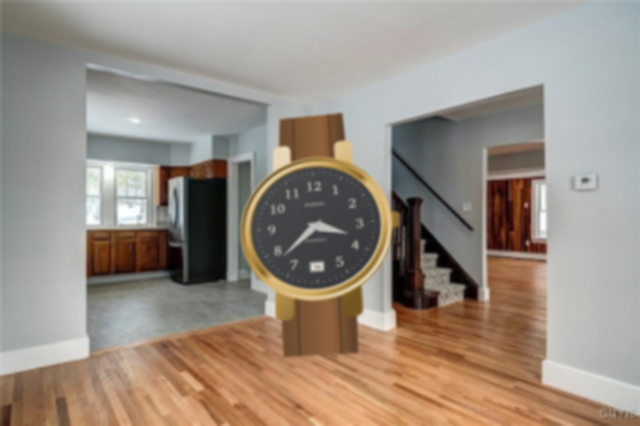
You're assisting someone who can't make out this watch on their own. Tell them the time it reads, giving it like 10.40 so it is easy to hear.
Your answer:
3.38
